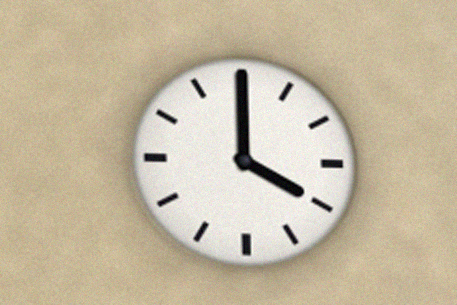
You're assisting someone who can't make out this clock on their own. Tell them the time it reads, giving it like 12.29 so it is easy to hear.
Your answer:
4.00
